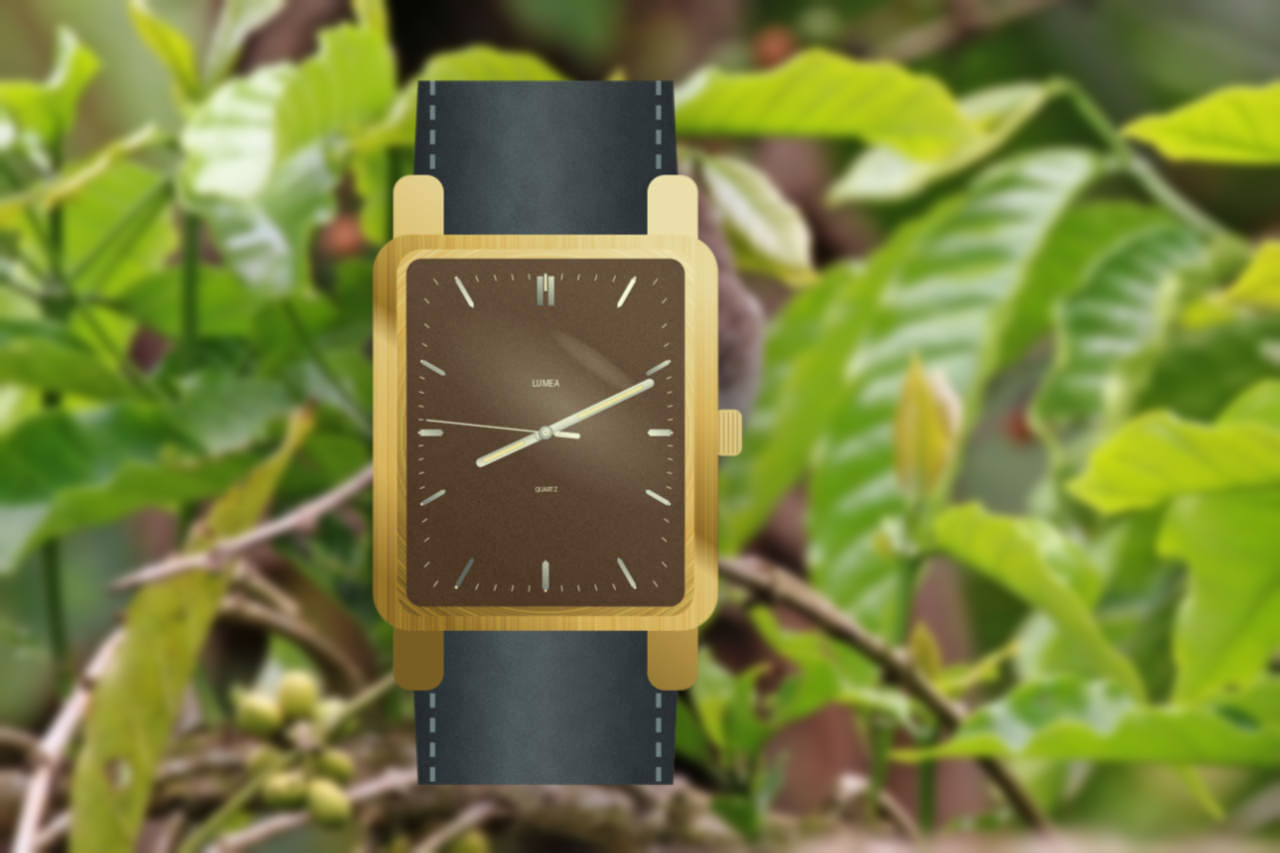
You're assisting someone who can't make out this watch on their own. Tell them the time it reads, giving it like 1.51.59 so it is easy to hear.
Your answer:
8.10.46
